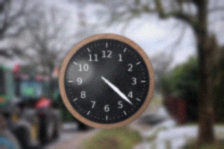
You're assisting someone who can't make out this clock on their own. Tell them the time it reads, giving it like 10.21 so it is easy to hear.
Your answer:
4.22
